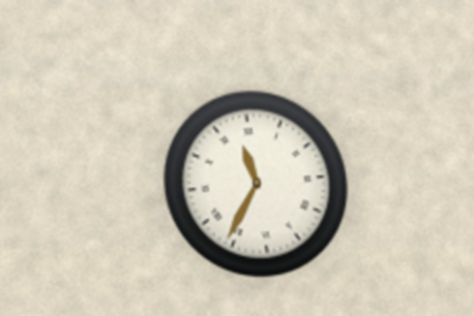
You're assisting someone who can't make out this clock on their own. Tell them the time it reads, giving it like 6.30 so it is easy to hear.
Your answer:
11.36
